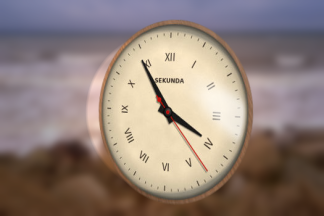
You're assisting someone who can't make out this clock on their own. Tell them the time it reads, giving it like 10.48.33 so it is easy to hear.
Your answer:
3.54.23
